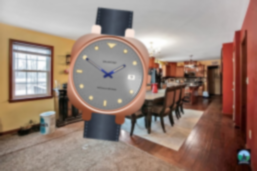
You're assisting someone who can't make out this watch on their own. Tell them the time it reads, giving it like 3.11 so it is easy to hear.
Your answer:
1.50
